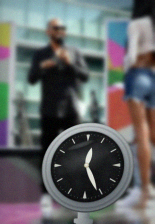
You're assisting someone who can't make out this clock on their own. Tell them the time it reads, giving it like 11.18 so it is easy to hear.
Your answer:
12.26
